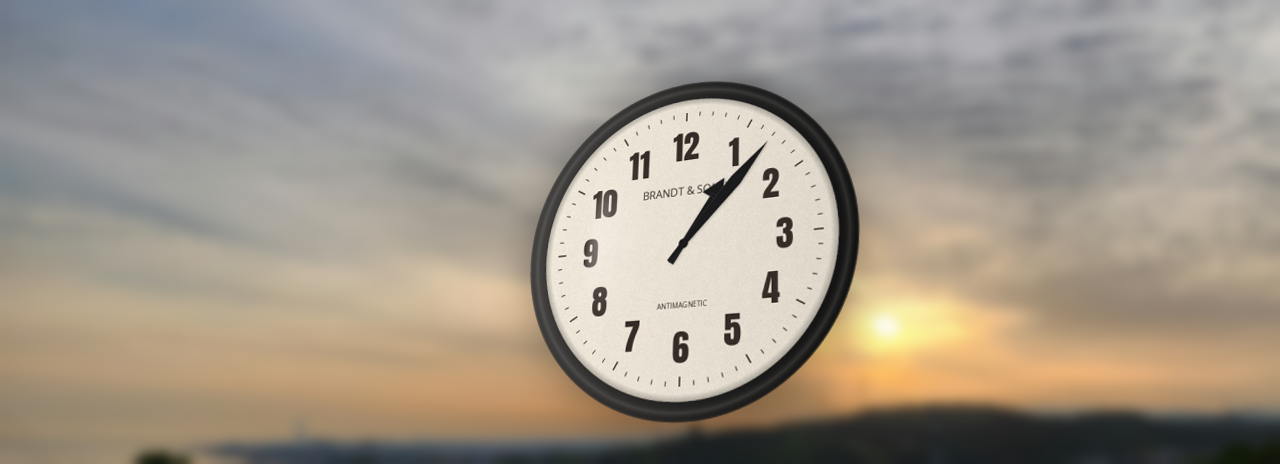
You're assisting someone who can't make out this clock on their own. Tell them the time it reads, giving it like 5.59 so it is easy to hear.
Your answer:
1.07
